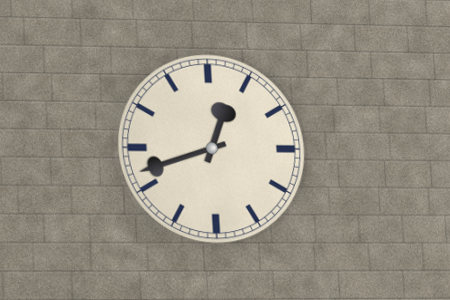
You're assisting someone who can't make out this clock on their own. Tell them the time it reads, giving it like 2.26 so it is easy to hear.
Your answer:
12.42
